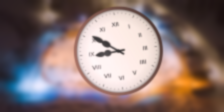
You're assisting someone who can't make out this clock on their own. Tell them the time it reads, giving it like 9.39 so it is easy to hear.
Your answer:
8.51
